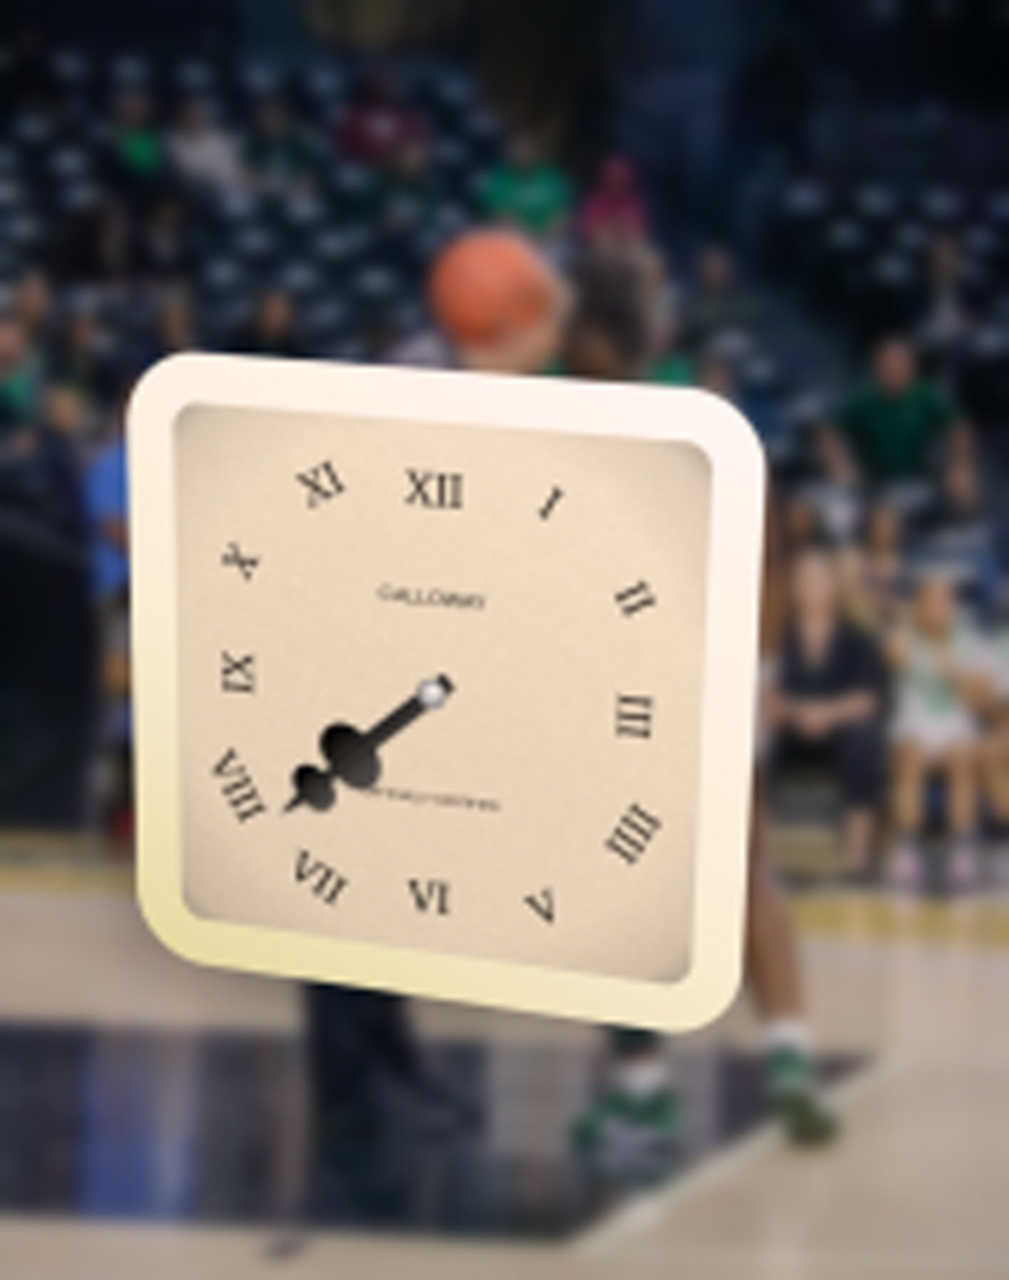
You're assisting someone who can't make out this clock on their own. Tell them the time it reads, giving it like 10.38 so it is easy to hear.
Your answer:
7.38
